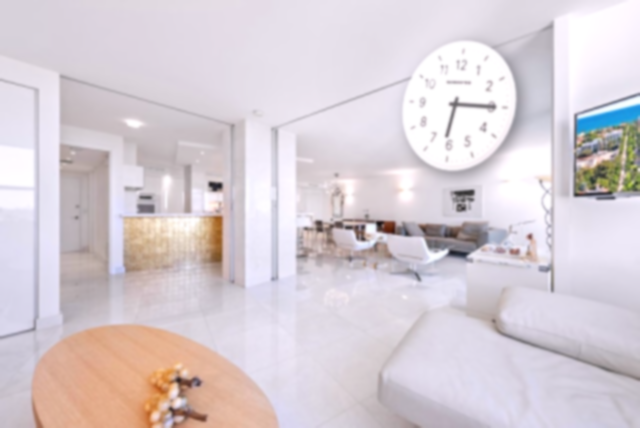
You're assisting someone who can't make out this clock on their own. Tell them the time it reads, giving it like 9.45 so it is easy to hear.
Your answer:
6.15
